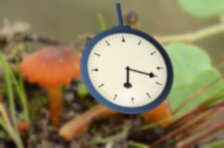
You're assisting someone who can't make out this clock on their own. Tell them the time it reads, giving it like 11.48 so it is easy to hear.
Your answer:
6.18
